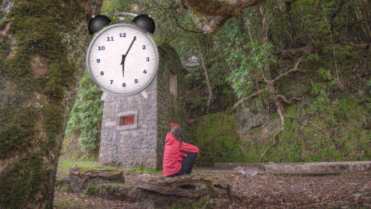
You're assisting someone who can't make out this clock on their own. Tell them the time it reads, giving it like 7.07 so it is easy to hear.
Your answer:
6.05
